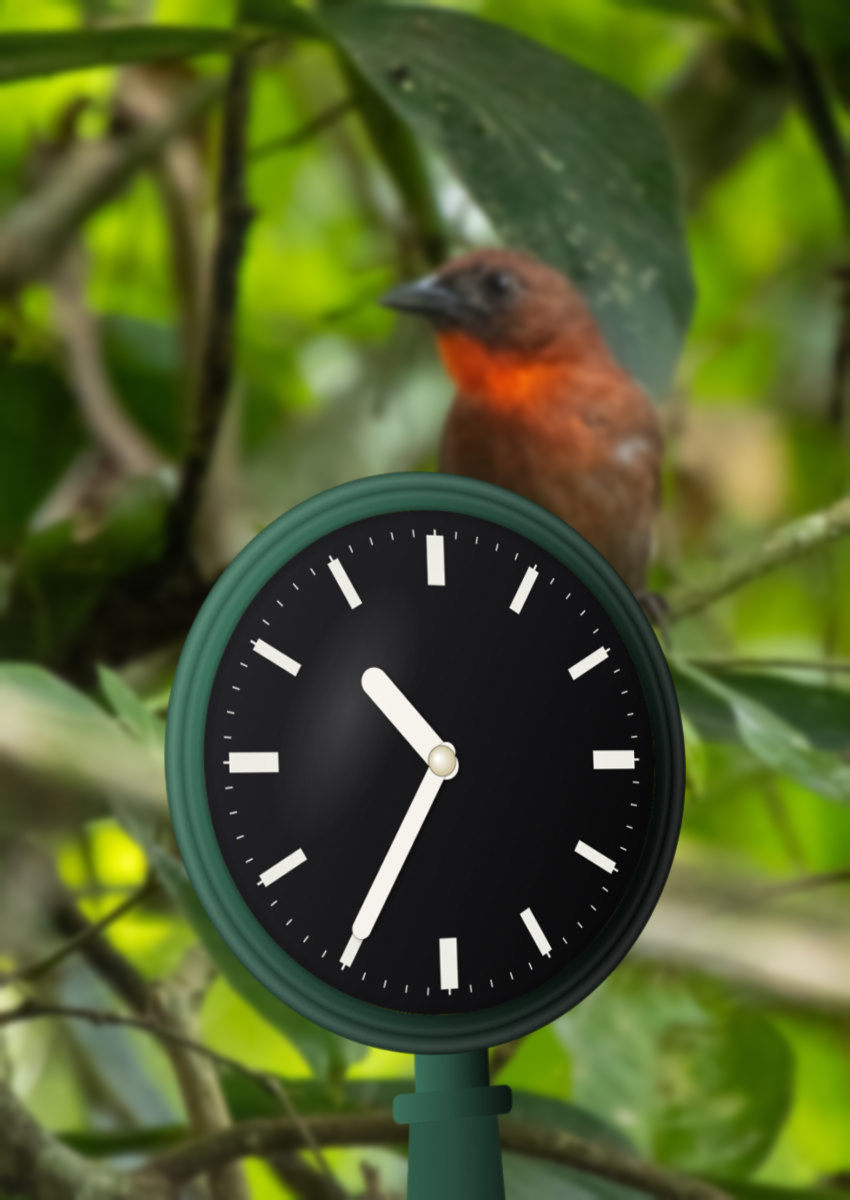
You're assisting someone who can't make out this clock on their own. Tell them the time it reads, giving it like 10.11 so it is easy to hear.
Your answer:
10.35
